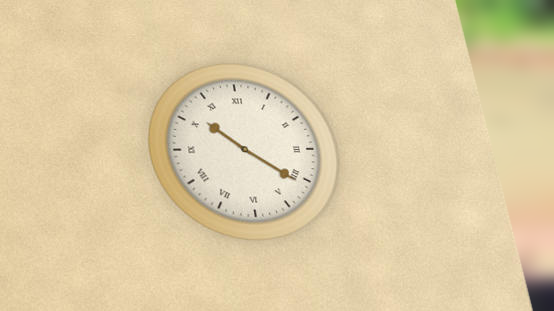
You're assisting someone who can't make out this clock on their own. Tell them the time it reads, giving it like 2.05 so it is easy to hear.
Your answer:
10.21
